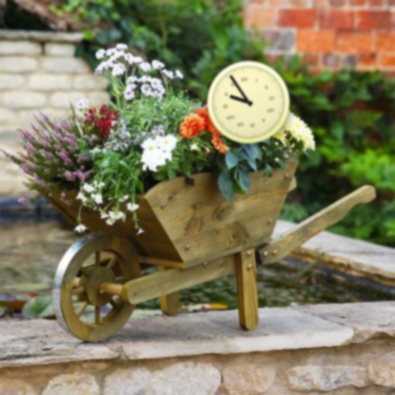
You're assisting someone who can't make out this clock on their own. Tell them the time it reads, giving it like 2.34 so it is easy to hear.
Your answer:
9.56
